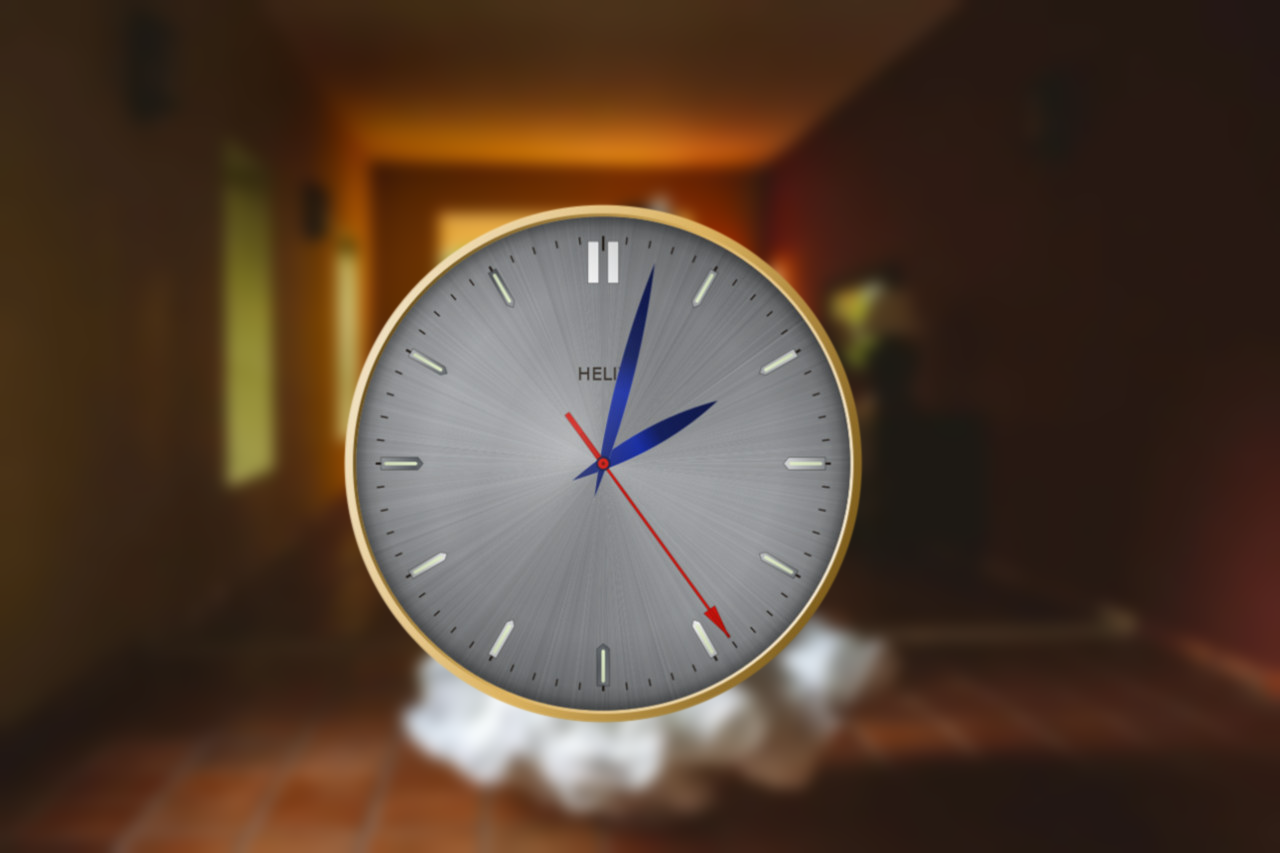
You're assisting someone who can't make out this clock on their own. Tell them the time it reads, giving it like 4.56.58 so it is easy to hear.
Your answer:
2.02.24
